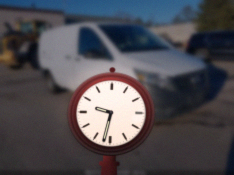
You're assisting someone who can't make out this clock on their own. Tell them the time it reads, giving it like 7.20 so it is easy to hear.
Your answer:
9.32
